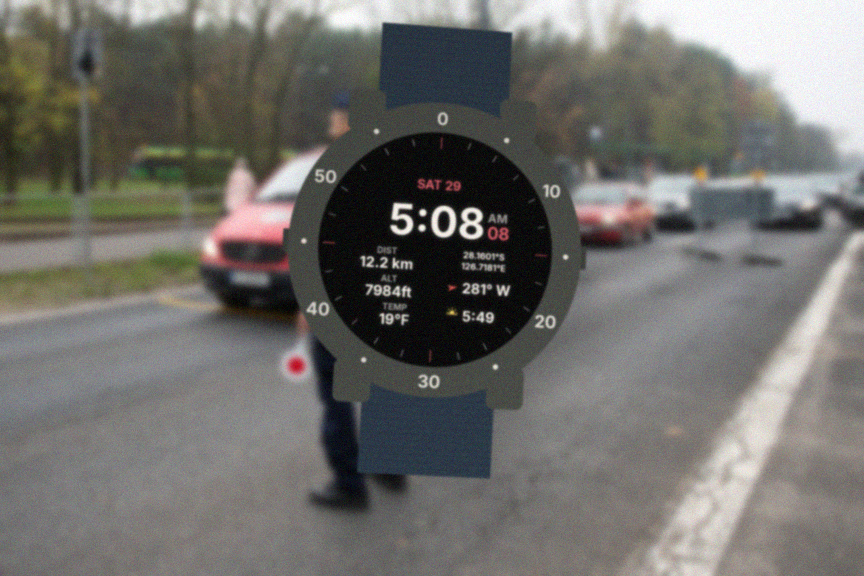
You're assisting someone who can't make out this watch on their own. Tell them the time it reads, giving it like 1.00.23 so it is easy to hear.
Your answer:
5.08.08
